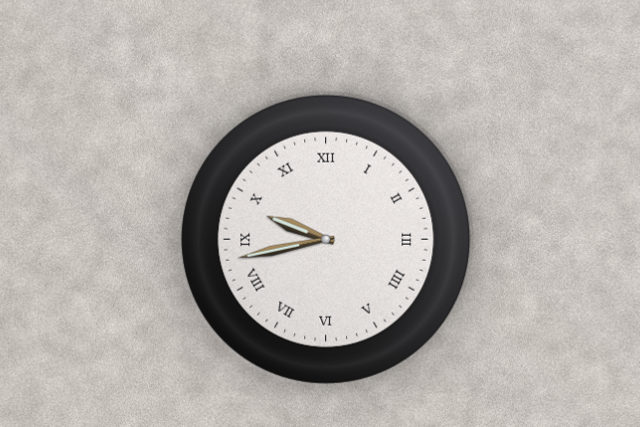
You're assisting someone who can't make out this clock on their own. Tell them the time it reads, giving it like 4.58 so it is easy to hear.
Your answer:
9.43
